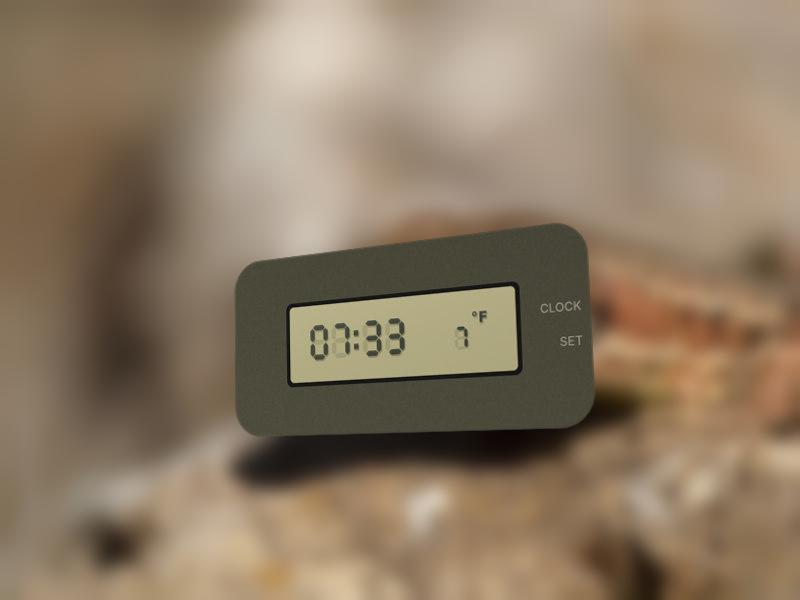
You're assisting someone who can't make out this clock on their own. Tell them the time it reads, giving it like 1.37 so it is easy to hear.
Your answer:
7.33
